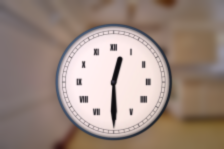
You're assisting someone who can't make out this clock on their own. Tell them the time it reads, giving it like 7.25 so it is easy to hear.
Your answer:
12.30
